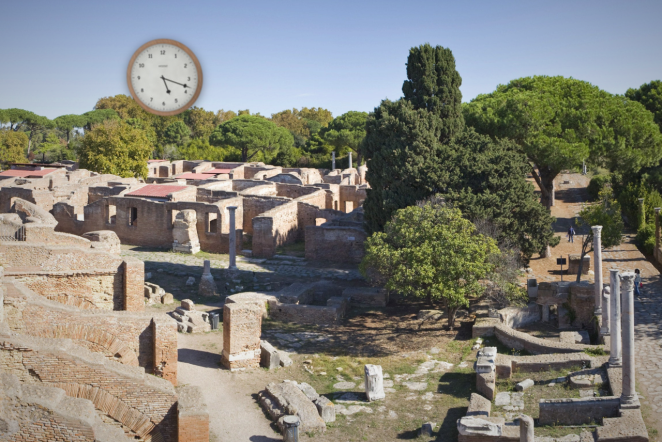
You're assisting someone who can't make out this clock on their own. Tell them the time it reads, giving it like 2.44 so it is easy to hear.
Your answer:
5.18
